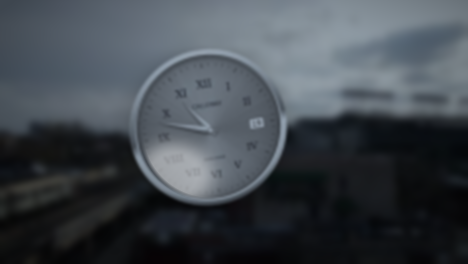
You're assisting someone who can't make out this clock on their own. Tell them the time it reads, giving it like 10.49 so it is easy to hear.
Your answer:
10.48
